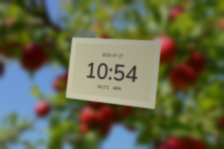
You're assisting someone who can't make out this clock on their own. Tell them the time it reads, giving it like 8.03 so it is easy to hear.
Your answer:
10.54
